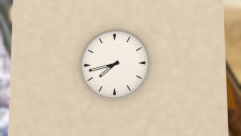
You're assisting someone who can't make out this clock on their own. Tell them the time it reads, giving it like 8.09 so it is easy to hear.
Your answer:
7.43
